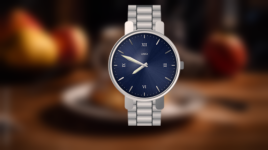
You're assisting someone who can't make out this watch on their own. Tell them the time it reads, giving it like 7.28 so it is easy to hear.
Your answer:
7.49
